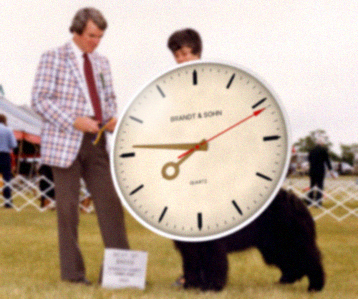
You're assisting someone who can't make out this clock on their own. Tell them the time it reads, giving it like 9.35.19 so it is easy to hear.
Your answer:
7.46.11
